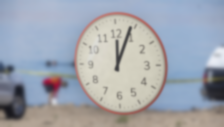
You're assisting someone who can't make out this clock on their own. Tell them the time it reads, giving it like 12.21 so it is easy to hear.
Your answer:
12.04
